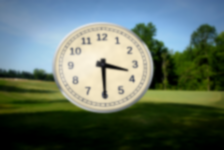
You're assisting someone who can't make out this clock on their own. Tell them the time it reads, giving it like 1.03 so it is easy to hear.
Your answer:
3.30
